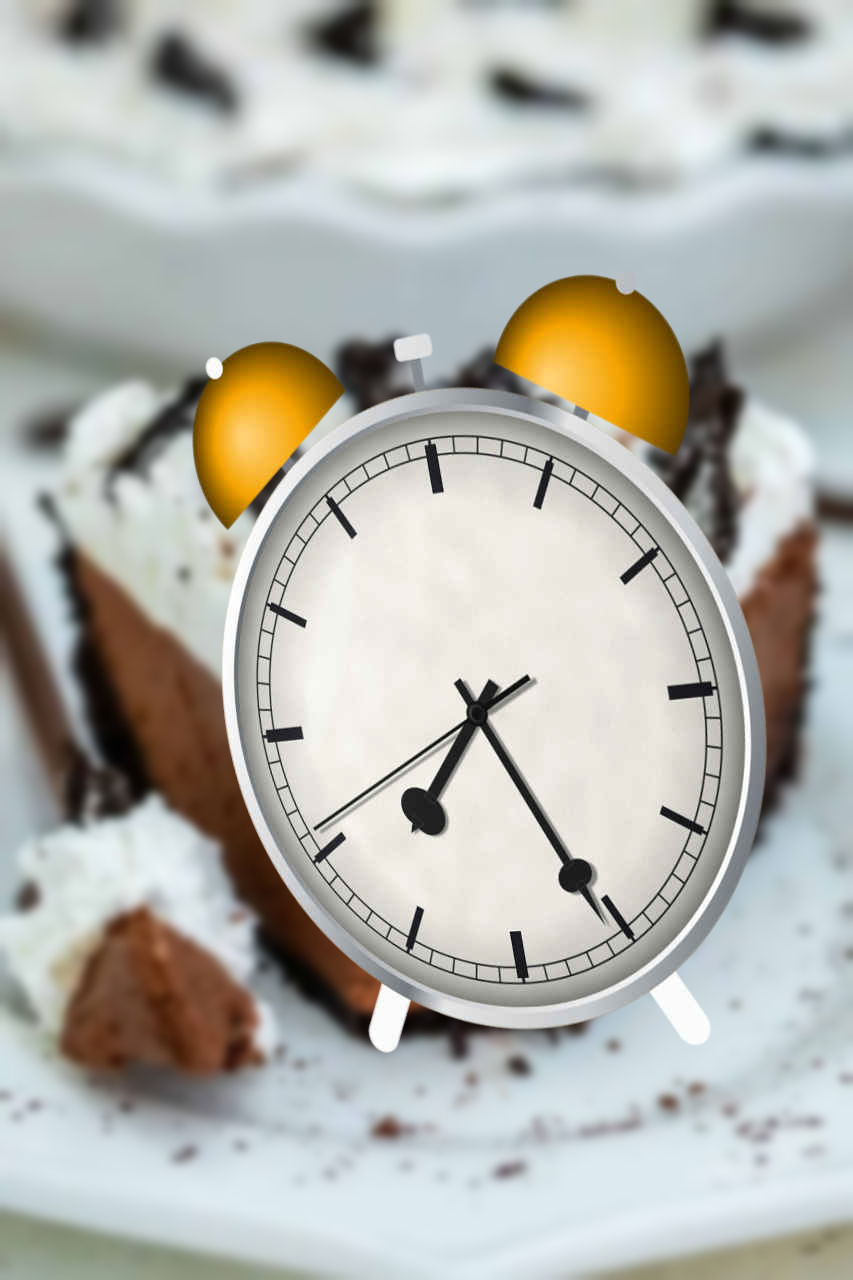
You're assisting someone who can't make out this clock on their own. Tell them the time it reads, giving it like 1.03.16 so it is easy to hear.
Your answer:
7.25.41
